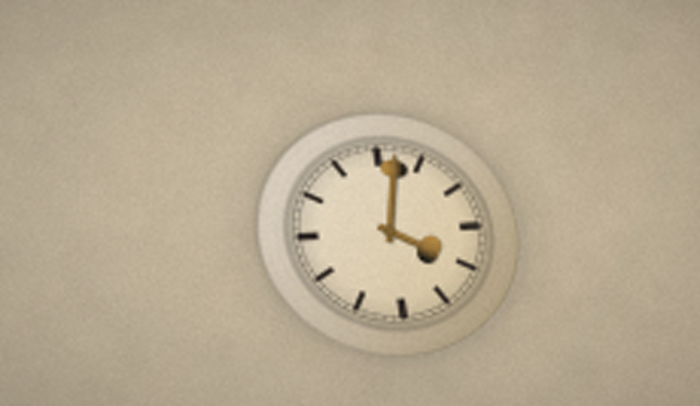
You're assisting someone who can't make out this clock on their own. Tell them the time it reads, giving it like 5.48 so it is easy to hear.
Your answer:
4.02
